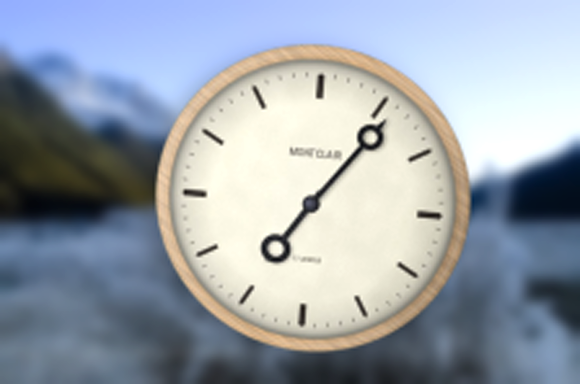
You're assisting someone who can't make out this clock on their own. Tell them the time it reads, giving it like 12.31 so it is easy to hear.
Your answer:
7.06
